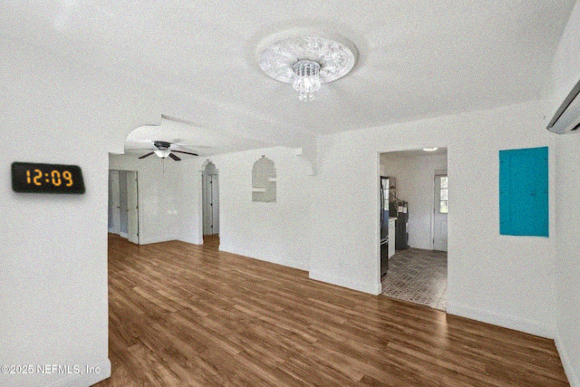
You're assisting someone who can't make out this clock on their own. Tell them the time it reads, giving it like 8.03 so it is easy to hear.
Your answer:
12.09
